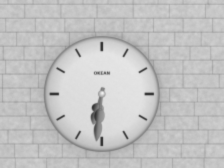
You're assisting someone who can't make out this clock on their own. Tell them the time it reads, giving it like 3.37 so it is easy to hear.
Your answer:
6.31
